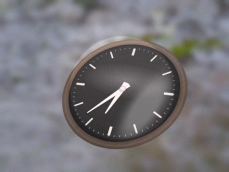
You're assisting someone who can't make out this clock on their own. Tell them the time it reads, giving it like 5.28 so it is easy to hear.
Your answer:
6.37
